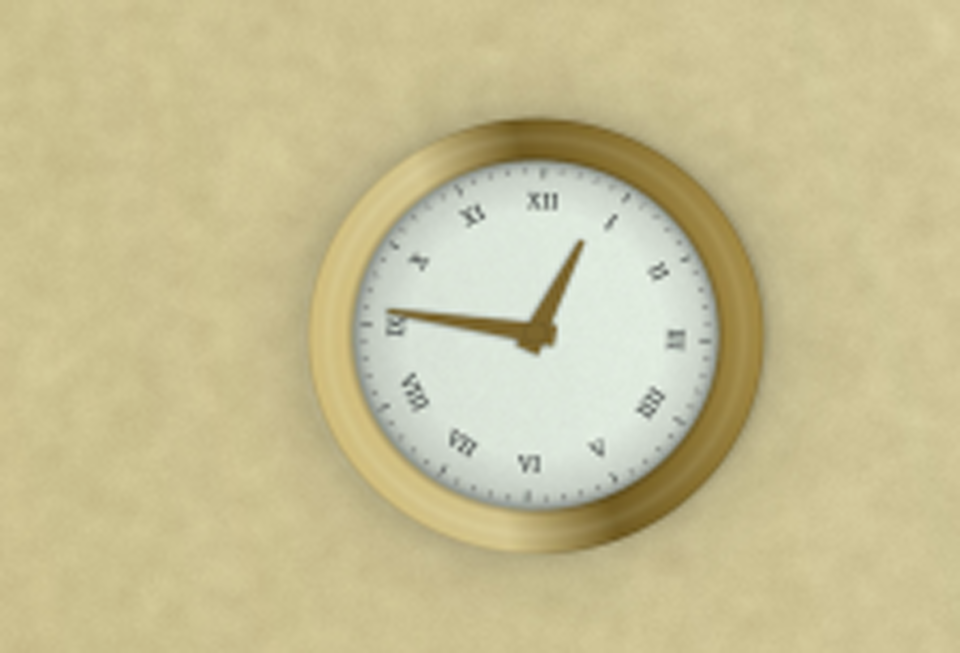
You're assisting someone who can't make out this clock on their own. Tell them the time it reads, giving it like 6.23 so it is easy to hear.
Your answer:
12.46
